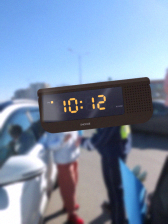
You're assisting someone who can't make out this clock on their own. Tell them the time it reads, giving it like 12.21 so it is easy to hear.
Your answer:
10.12
